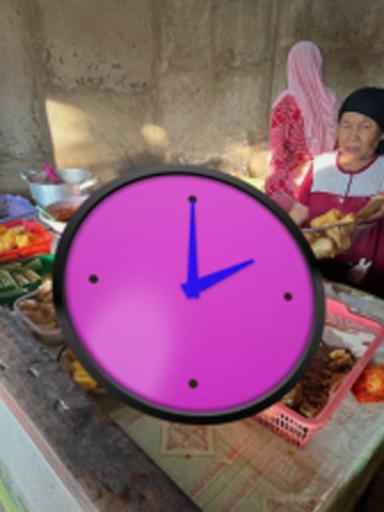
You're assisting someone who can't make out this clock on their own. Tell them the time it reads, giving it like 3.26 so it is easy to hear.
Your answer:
2.00
